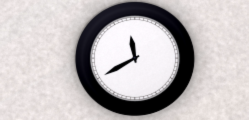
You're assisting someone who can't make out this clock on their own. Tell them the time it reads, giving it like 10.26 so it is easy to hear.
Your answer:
11.40
